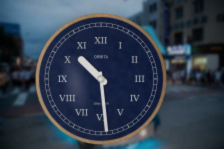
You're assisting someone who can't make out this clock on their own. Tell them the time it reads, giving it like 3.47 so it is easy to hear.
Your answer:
10.29
